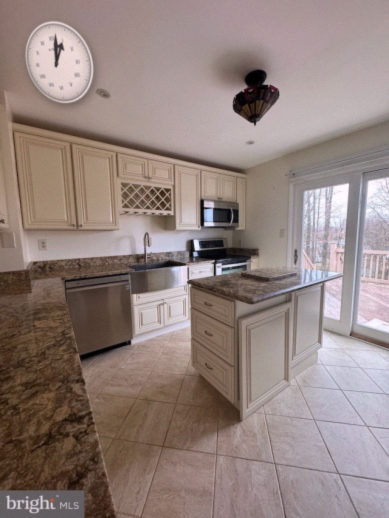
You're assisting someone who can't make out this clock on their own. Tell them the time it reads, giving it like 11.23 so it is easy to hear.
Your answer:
1.02
